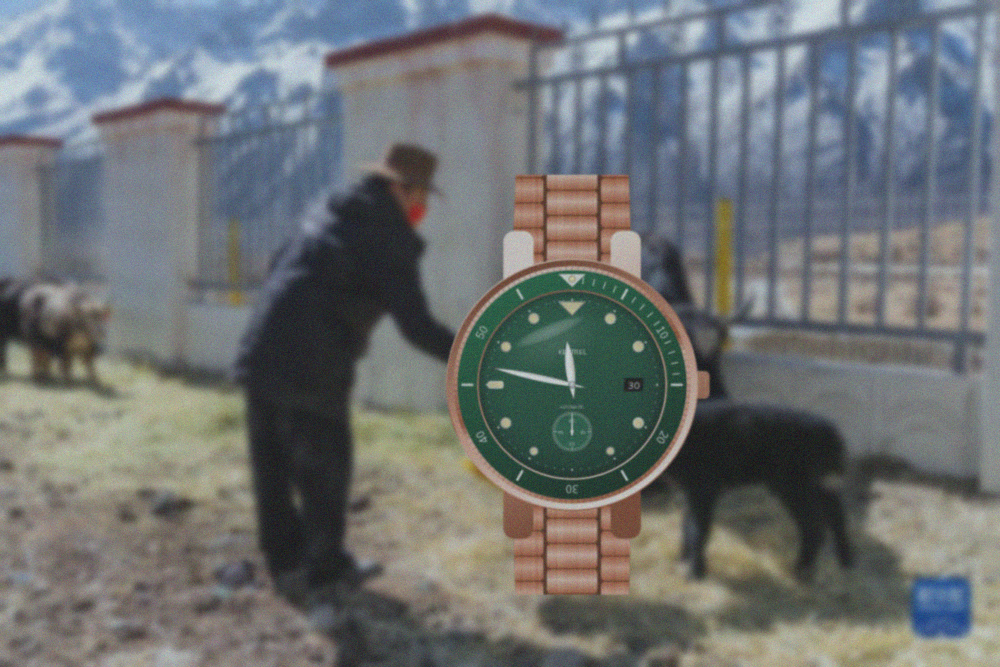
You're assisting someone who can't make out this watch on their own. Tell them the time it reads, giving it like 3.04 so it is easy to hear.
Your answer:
11.47
